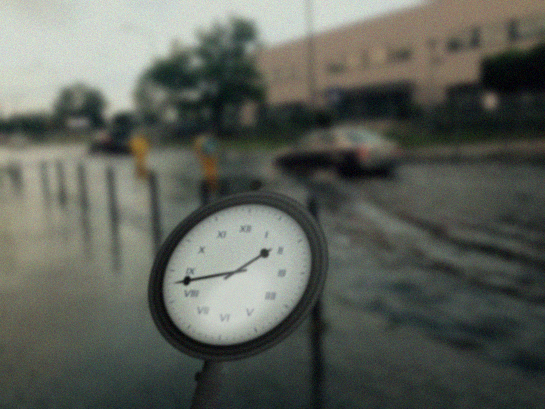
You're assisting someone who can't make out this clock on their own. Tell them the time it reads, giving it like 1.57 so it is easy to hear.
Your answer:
1.43
